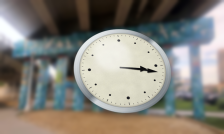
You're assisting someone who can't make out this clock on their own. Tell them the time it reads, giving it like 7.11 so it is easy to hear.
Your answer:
3.17
